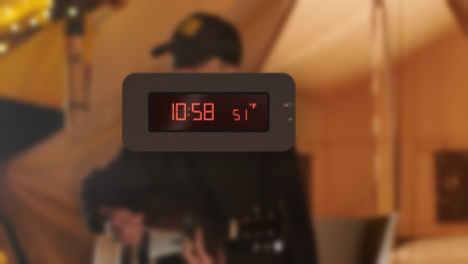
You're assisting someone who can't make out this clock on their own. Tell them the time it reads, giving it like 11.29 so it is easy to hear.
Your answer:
10.58
